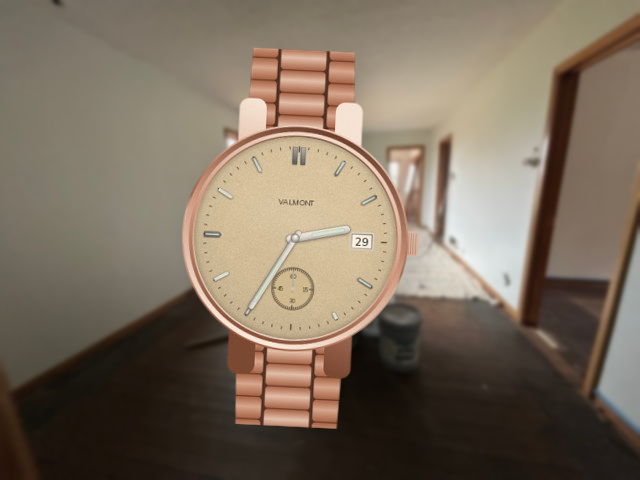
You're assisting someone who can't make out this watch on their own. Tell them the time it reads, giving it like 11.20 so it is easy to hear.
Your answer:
2.35
